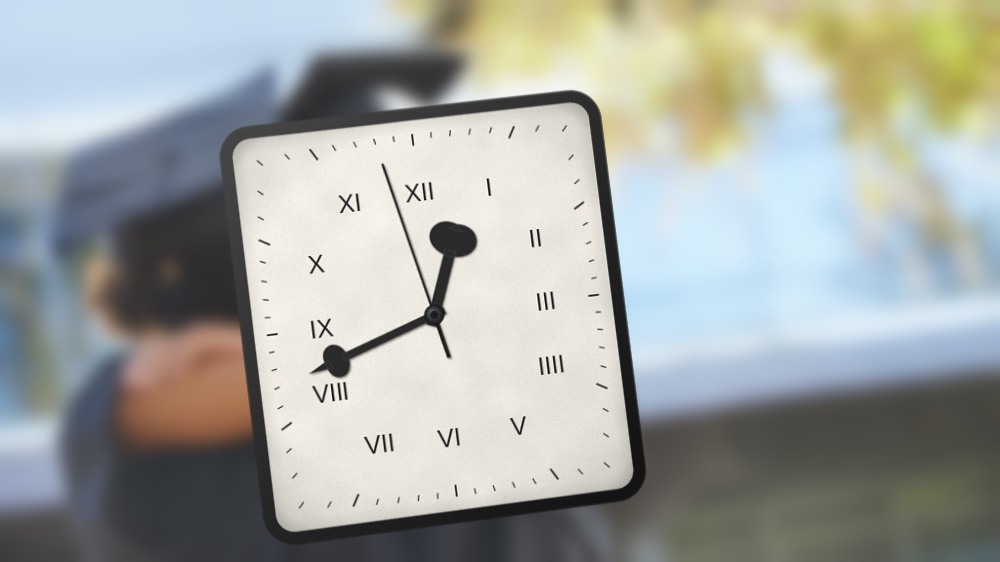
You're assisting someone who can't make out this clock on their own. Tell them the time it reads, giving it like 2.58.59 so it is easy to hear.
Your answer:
12.41.58
